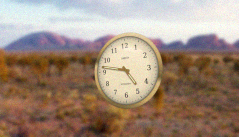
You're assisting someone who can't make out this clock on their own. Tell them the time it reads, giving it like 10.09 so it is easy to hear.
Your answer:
4.47
